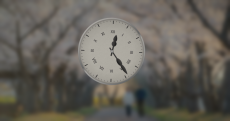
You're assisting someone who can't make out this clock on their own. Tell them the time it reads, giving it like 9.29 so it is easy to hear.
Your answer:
12.24
